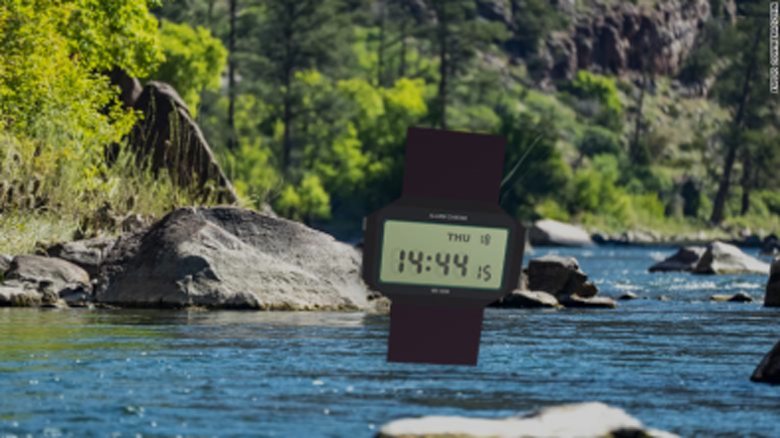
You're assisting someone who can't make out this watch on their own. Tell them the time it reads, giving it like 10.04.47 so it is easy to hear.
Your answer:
14.44.15
